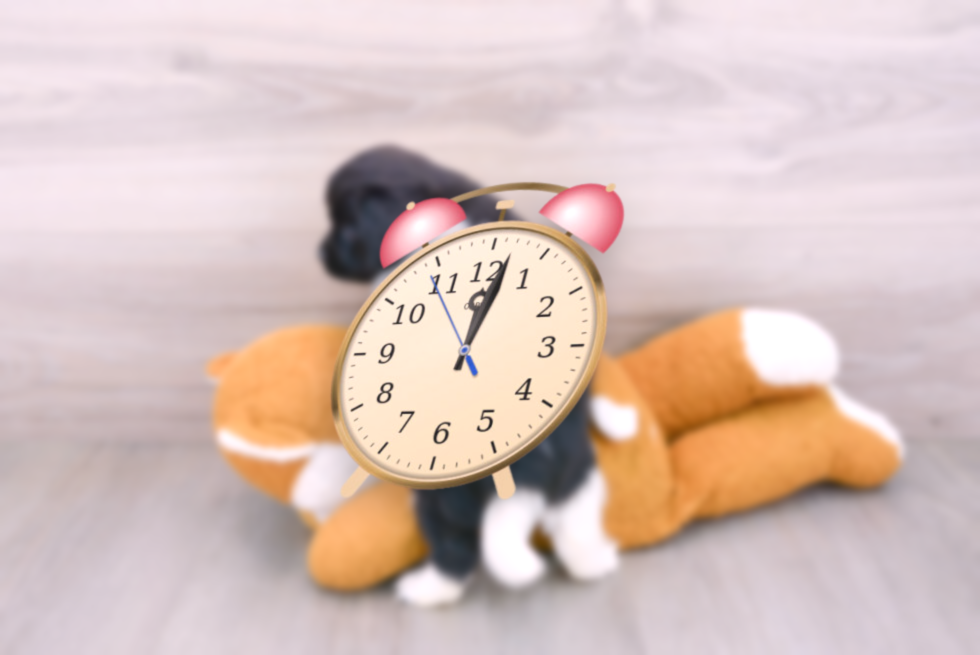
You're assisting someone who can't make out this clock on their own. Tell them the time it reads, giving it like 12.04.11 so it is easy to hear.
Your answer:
12.01.54
